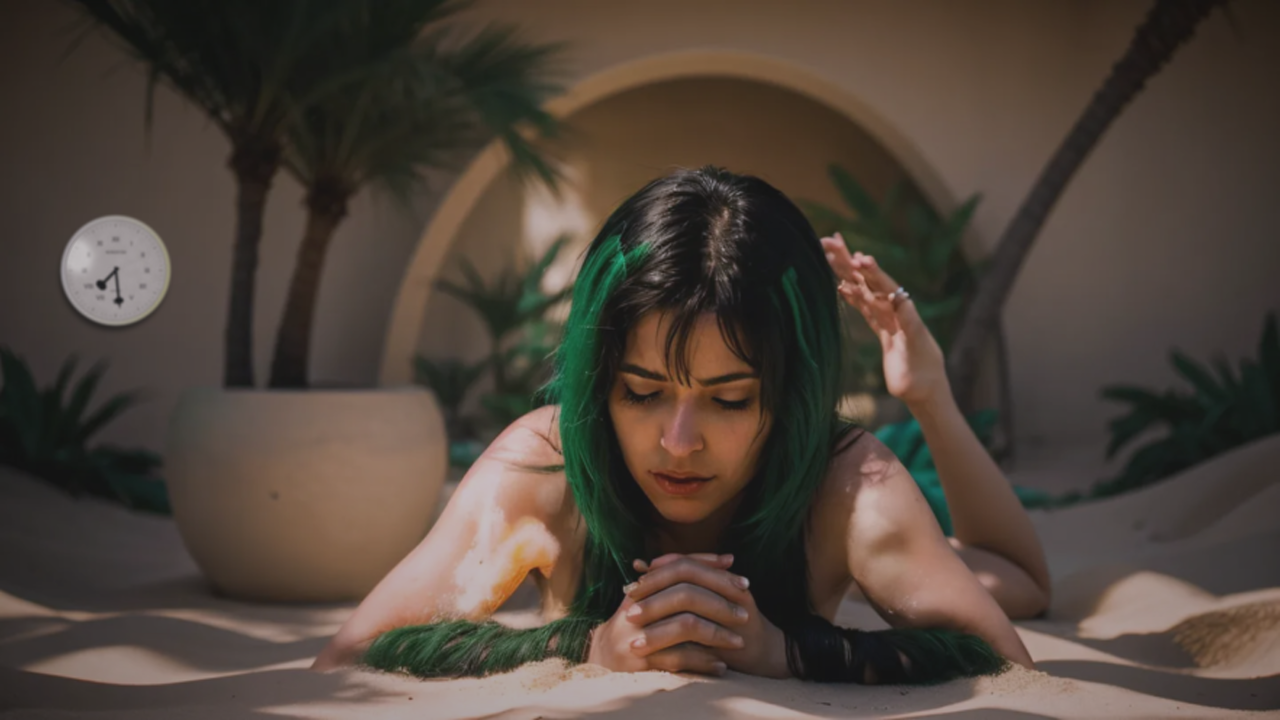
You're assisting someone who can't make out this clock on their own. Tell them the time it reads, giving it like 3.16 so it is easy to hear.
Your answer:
7.29
